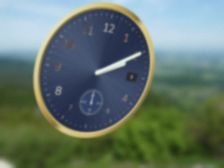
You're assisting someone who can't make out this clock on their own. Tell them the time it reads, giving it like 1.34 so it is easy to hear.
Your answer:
2.10
